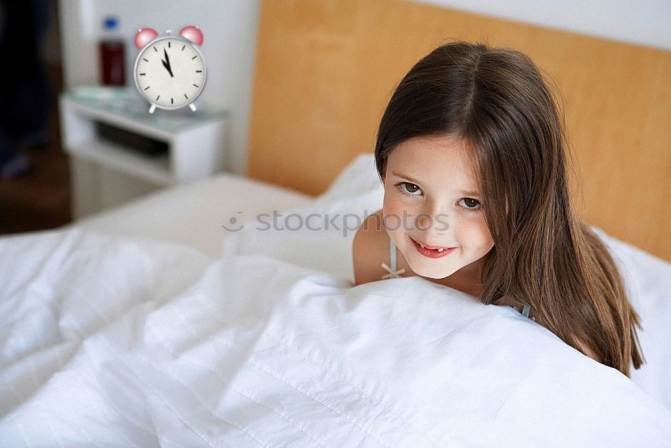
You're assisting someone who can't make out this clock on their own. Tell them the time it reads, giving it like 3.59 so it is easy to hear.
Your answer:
10.58
